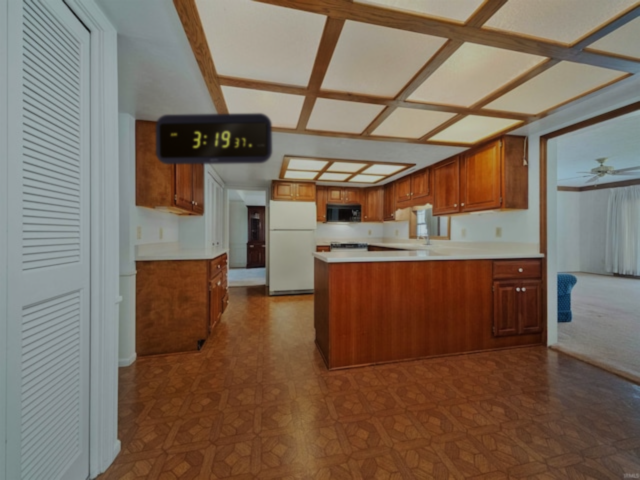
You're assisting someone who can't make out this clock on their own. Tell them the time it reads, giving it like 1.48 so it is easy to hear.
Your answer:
3.19
